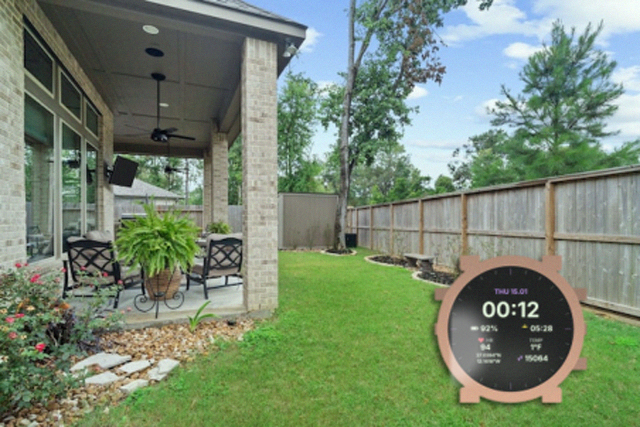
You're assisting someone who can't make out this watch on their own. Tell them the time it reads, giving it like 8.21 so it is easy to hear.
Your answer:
0.12
